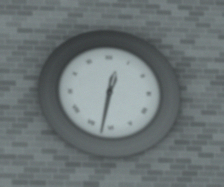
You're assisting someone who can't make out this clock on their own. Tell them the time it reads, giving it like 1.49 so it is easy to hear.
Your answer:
12.32
